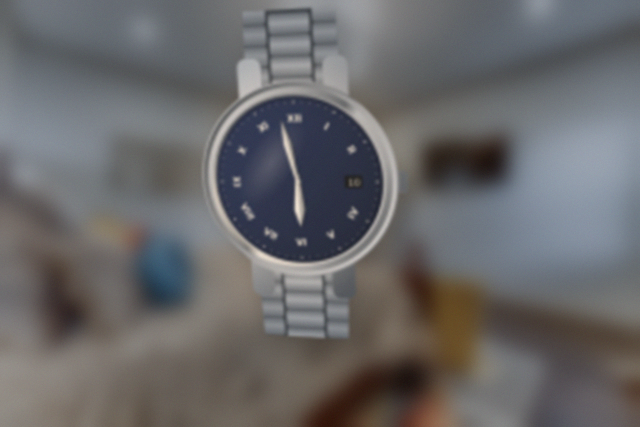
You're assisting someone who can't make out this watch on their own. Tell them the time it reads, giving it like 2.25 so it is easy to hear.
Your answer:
5.58
